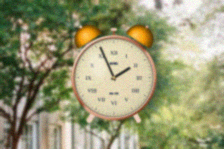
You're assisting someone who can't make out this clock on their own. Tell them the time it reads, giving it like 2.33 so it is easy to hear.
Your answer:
1.56
